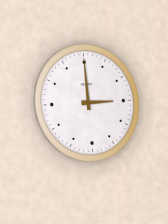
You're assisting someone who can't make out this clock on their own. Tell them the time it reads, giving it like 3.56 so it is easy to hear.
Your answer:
3.00
